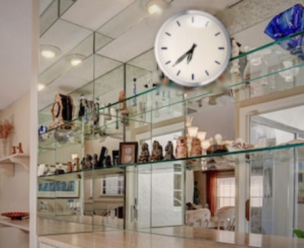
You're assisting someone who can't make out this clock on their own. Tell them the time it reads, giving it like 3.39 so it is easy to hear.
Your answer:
6.38
